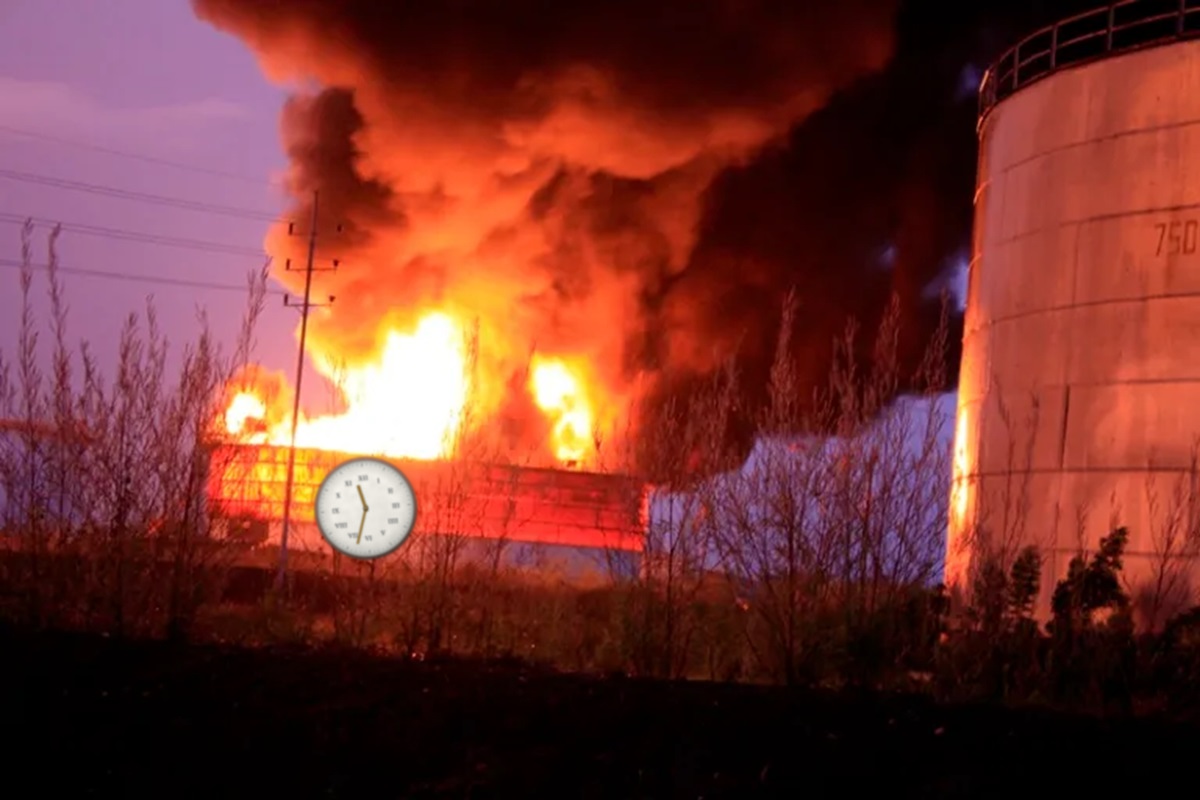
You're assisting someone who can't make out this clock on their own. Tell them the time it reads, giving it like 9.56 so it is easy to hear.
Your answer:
11.33
